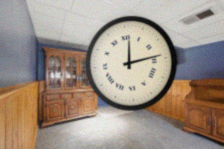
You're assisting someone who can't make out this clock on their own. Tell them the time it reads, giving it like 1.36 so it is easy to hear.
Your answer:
12.14
